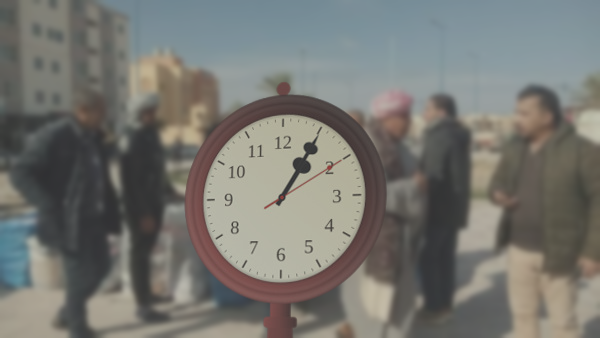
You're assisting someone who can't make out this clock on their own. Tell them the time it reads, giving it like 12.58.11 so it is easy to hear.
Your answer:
1.05.10
